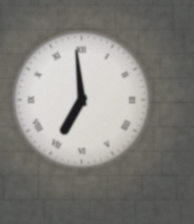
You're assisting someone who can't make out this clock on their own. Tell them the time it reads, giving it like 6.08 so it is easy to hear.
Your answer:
6.59
